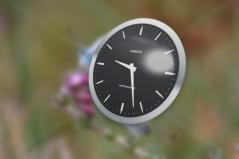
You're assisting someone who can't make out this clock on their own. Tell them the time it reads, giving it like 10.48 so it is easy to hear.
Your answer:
9.27
